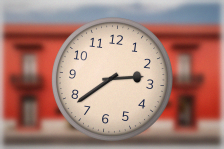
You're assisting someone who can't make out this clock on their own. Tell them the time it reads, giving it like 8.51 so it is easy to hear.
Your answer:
2.38
